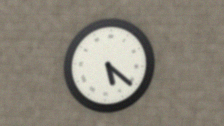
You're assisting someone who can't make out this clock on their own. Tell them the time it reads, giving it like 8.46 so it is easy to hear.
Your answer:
5.21
